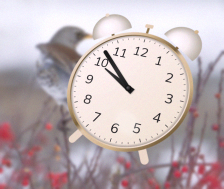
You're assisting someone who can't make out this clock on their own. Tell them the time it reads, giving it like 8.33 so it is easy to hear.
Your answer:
9.52
